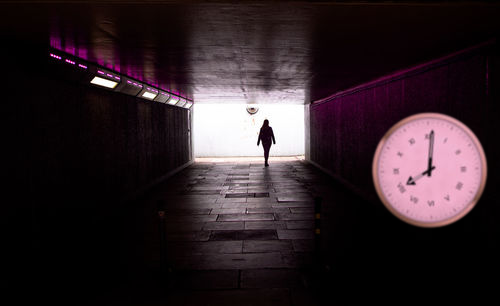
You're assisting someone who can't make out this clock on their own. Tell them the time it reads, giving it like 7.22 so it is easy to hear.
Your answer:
8.01
